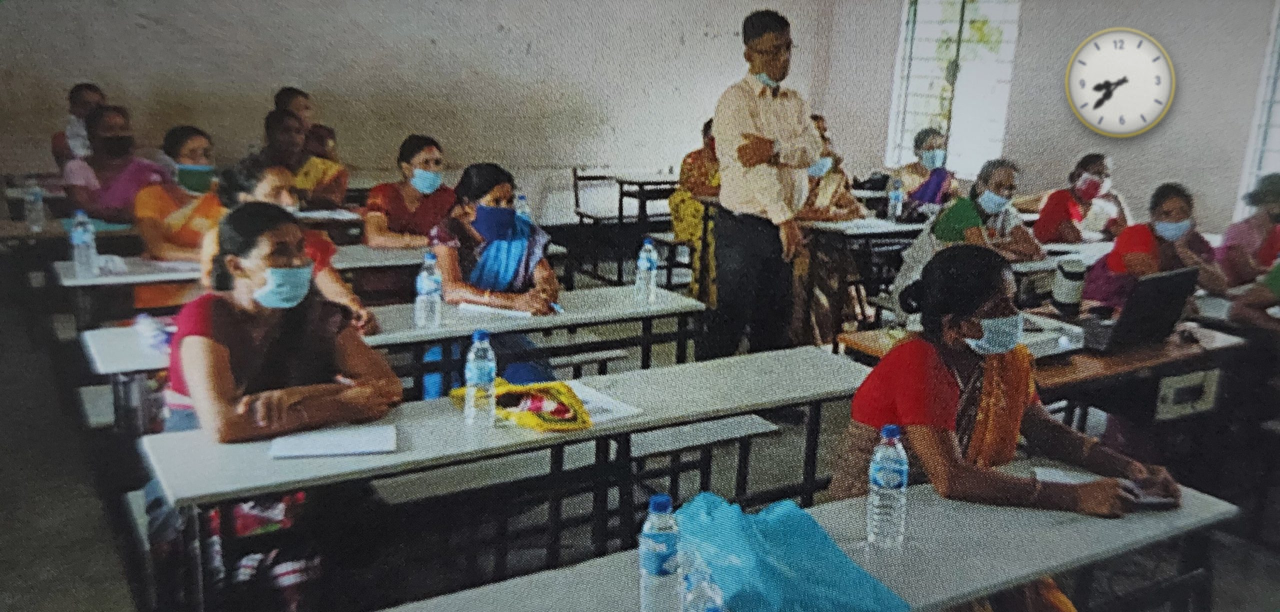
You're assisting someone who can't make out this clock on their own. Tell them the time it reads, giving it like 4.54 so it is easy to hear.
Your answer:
8.38
